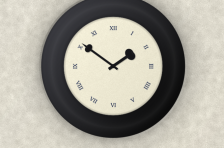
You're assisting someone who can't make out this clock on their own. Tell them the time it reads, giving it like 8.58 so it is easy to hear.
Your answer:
1.51
